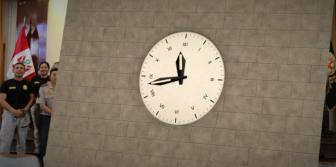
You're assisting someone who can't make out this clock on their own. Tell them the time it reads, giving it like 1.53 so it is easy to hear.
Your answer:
11.43
